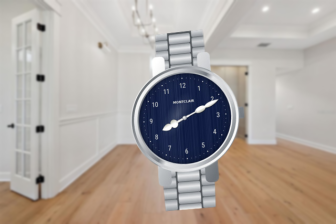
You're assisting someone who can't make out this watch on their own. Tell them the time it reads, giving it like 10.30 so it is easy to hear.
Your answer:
8.11
